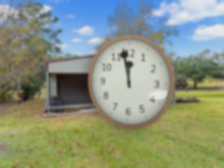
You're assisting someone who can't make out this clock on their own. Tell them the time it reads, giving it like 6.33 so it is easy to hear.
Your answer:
11.58
